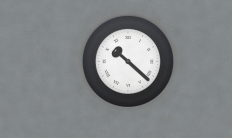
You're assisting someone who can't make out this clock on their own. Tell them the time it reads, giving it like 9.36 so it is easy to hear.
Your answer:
10.22
